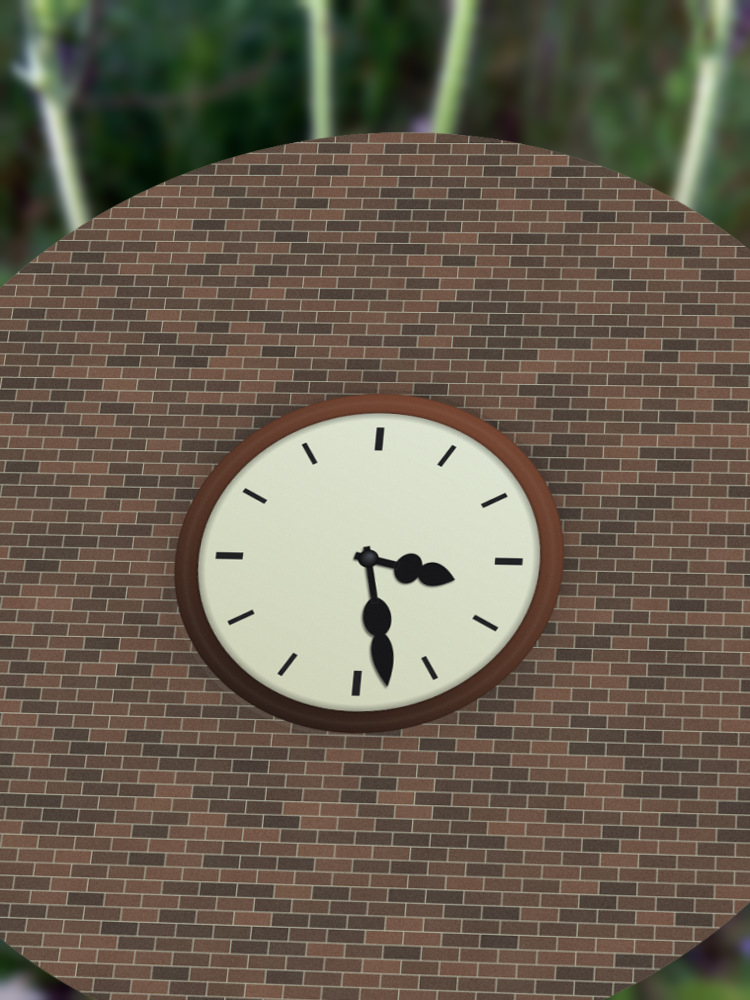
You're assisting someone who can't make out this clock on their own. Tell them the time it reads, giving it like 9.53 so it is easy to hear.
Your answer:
3.28
